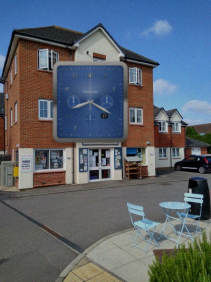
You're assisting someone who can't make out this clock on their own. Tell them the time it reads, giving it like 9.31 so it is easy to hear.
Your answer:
8.20
